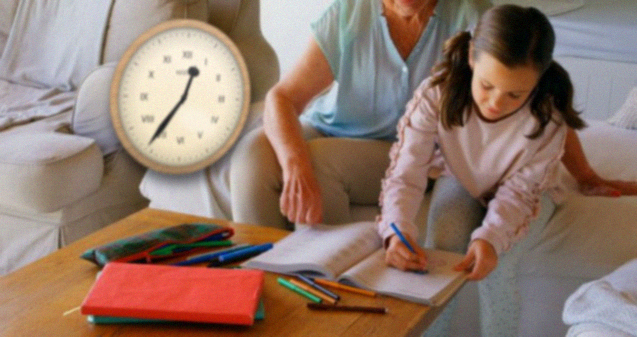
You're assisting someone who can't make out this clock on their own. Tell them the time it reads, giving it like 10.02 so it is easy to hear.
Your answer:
12.36
